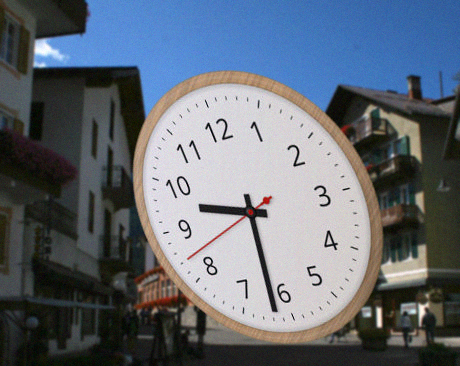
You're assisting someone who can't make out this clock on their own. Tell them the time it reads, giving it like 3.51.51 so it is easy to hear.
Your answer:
9.31.42
